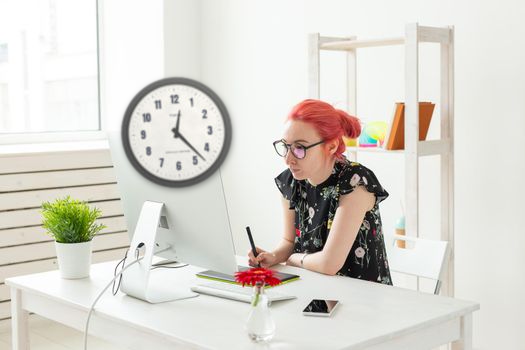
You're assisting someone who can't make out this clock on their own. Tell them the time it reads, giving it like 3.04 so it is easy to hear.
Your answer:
12.23
